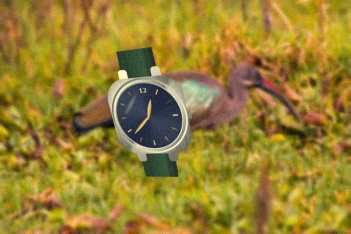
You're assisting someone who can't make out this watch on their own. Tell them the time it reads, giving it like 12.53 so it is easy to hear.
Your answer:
12.38
